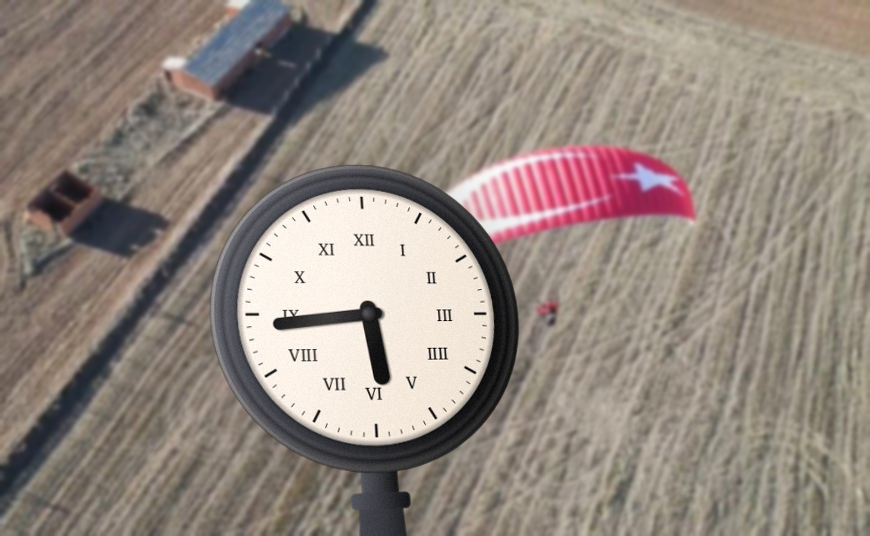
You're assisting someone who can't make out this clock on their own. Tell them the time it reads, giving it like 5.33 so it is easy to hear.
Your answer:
5.44
